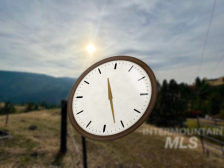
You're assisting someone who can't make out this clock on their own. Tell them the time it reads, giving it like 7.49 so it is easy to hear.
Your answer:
11.27
